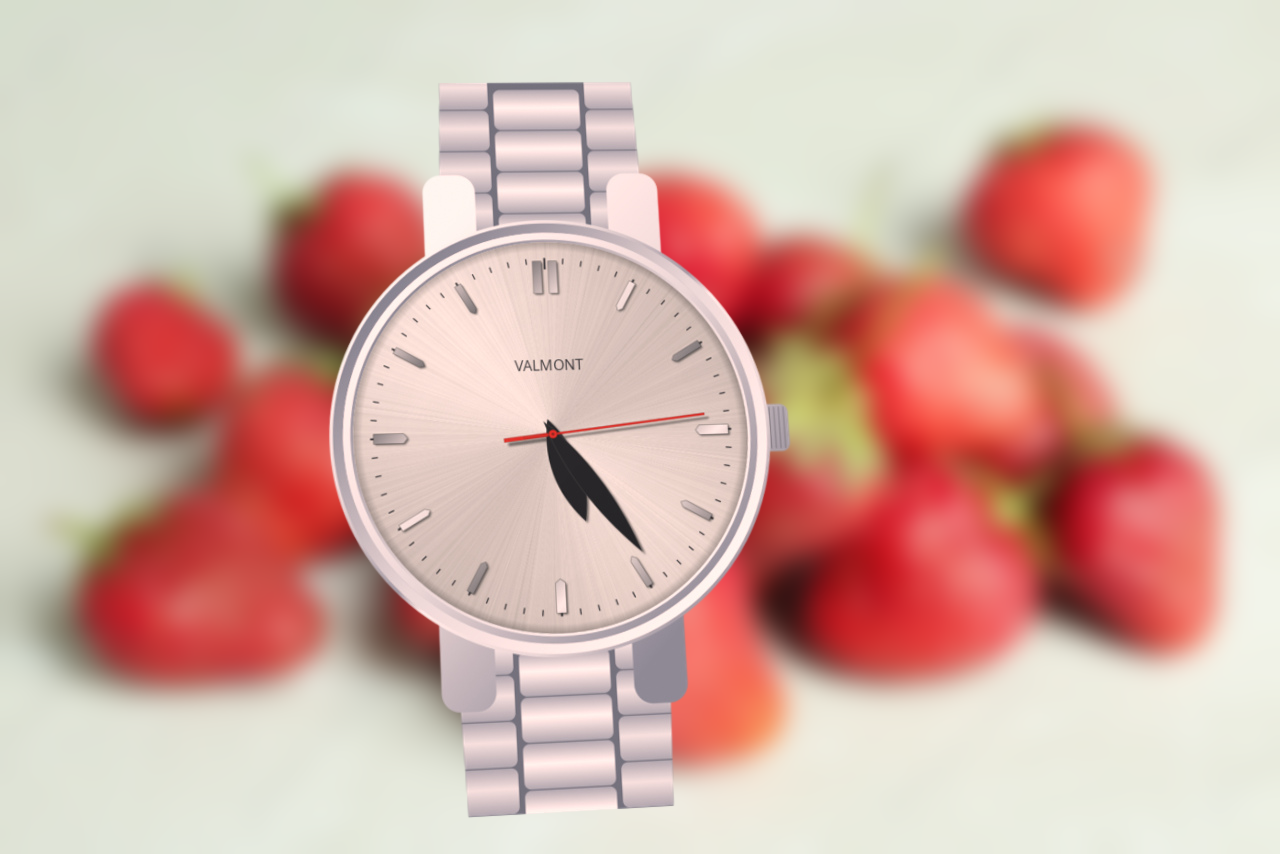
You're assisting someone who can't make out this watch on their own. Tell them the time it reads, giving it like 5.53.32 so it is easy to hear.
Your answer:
5.24.14
